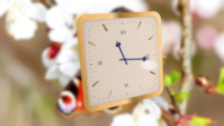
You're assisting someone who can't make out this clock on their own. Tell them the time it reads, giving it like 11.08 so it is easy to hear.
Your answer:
11.16
